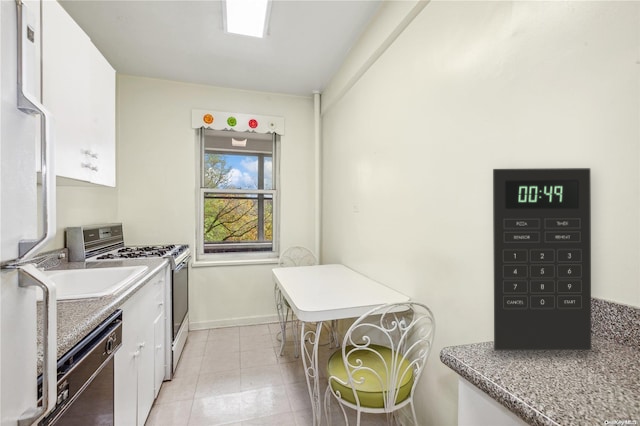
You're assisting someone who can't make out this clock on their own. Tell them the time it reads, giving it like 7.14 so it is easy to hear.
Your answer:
0.49
